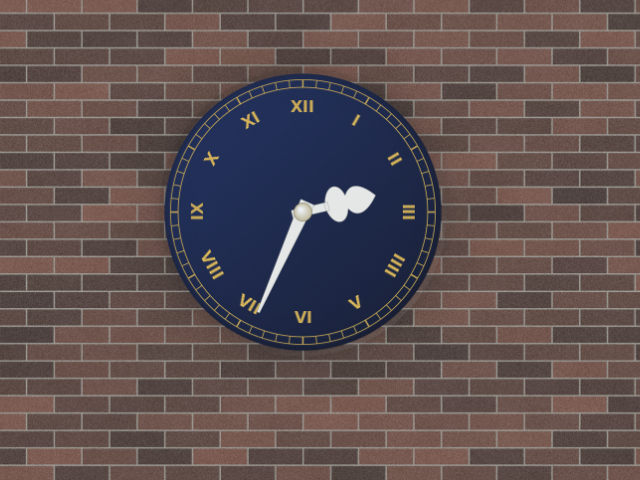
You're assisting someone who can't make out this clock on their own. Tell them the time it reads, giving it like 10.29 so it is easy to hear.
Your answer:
2.34
